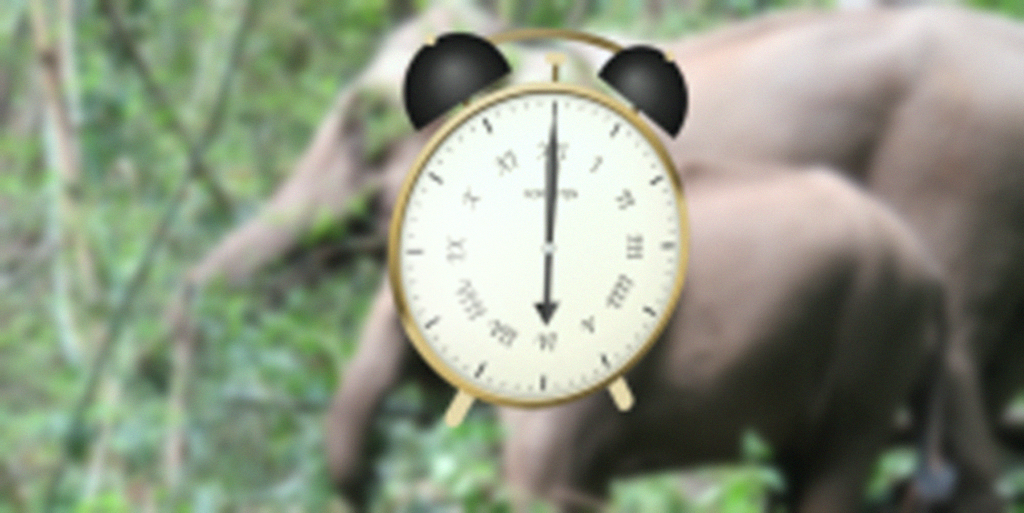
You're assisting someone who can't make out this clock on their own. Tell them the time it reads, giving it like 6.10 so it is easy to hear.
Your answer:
6.00
